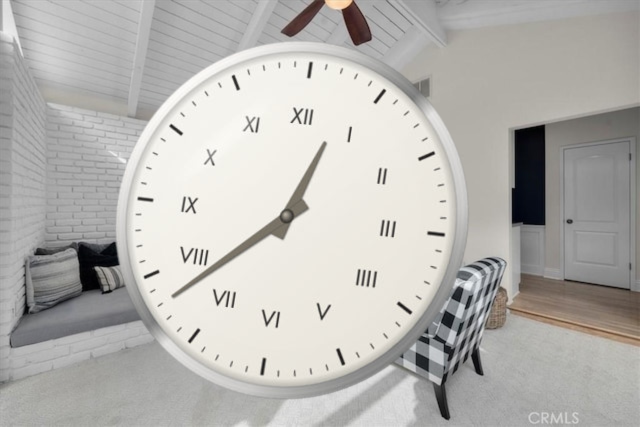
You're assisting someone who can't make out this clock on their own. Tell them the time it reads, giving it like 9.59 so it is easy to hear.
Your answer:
12.38
